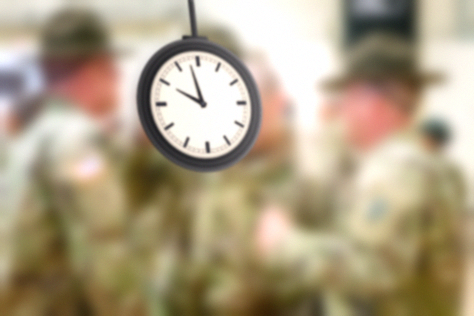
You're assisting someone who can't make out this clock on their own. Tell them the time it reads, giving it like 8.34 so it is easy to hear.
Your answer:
9.58
